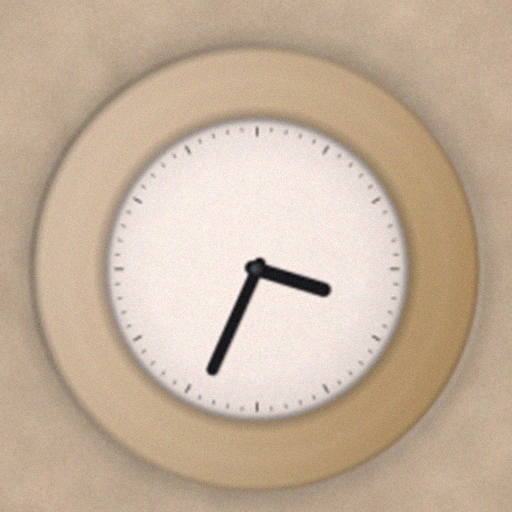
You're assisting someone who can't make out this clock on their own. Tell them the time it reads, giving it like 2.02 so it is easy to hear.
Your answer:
3.34
